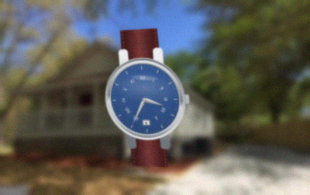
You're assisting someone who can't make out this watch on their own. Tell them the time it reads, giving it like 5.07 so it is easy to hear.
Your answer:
3.35
